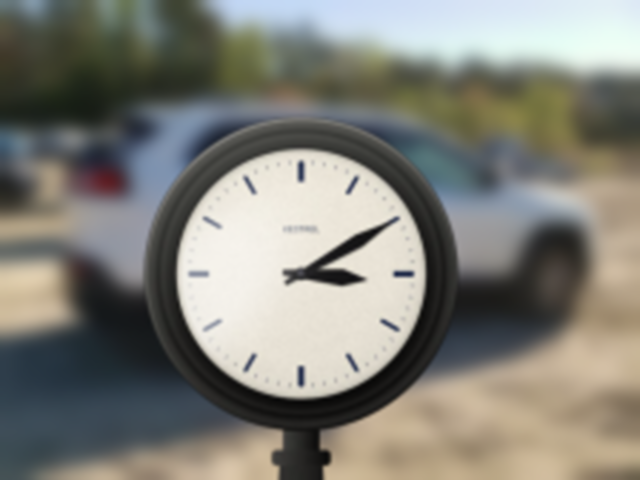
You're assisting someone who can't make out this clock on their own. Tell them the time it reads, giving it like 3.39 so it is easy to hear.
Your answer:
3.10
